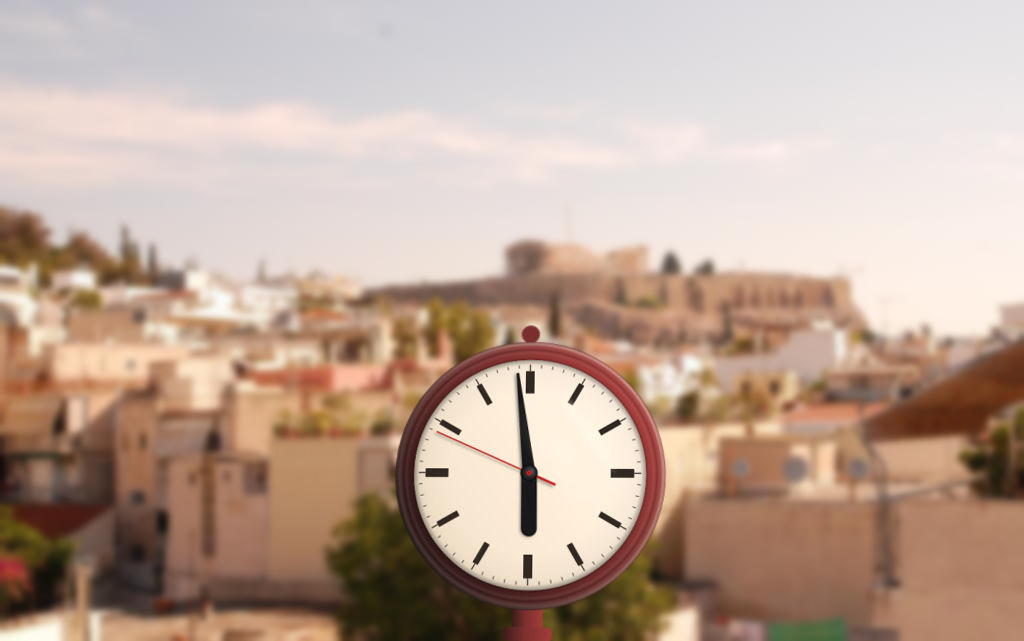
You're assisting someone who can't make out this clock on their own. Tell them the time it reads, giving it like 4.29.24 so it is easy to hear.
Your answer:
5.58.49
